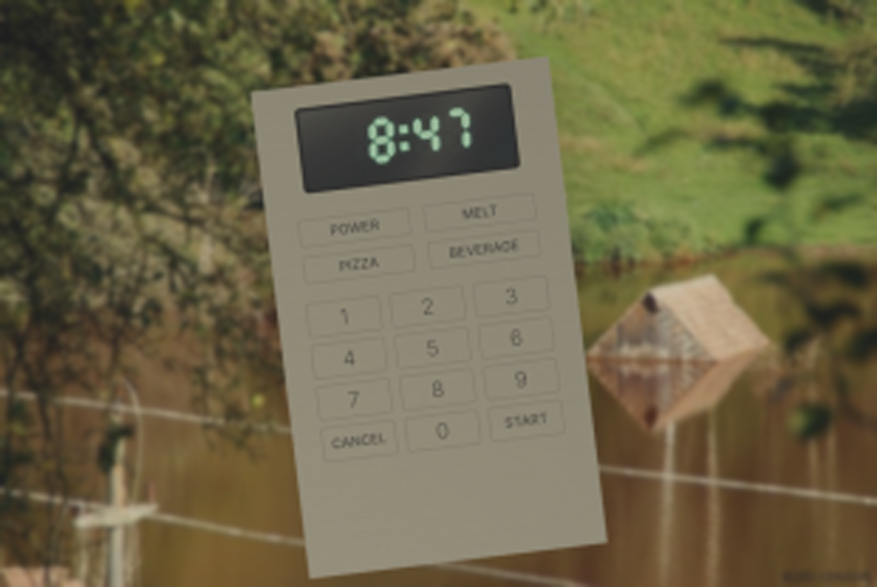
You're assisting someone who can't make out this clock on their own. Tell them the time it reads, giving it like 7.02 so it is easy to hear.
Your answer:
8.47
